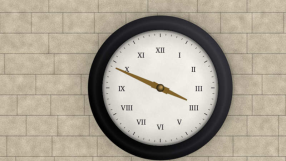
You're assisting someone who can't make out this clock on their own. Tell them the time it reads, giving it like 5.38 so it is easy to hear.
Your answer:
3.49
